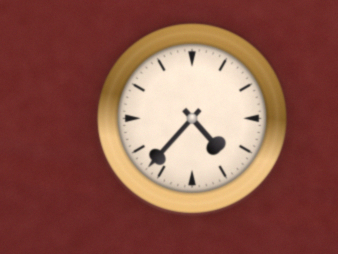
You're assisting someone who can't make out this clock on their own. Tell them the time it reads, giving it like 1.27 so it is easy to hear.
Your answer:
4.37
